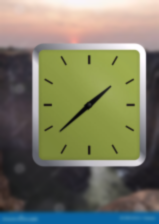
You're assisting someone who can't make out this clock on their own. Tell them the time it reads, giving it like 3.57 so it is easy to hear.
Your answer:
1.38
